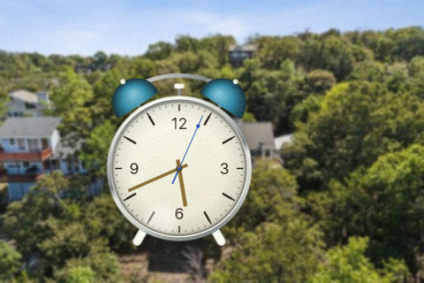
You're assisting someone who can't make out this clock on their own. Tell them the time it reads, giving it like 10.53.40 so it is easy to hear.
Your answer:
5.41.04
